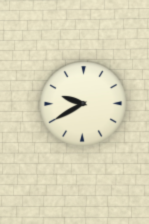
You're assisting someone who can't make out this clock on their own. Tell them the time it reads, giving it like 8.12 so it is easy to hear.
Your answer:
9.40
